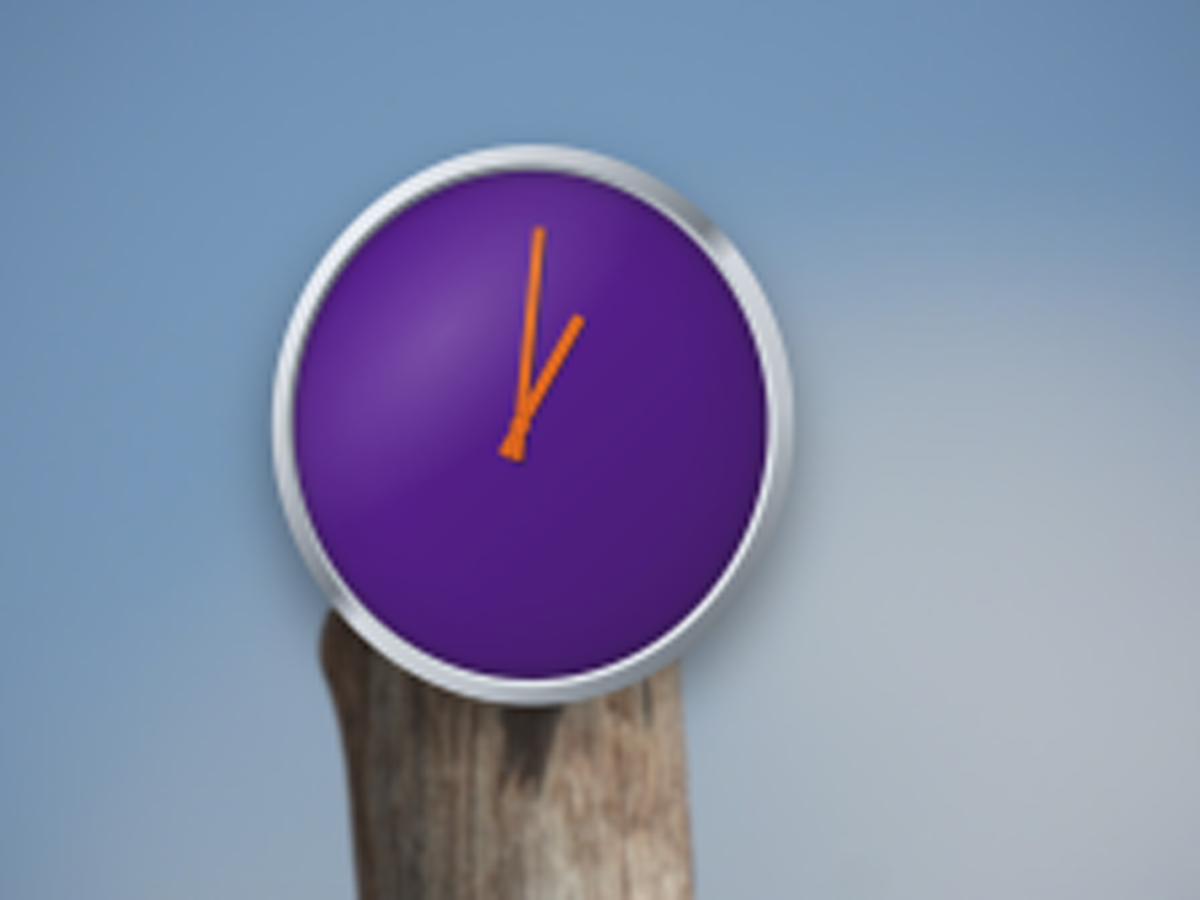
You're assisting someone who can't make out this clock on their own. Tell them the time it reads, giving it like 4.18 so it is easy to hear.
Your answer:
1.01
